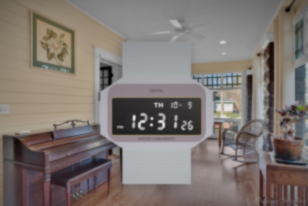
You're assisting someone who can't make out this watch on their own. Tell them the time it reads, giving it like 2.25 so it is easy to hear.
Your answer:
12.31
